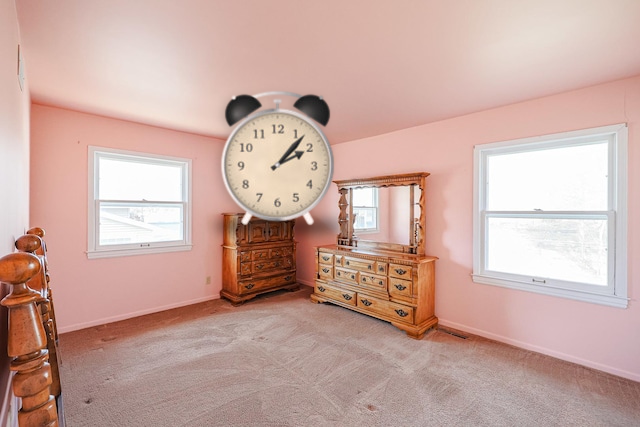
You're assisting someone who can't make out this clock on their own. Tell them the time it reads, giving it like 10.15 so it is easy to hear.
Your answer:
2.07
